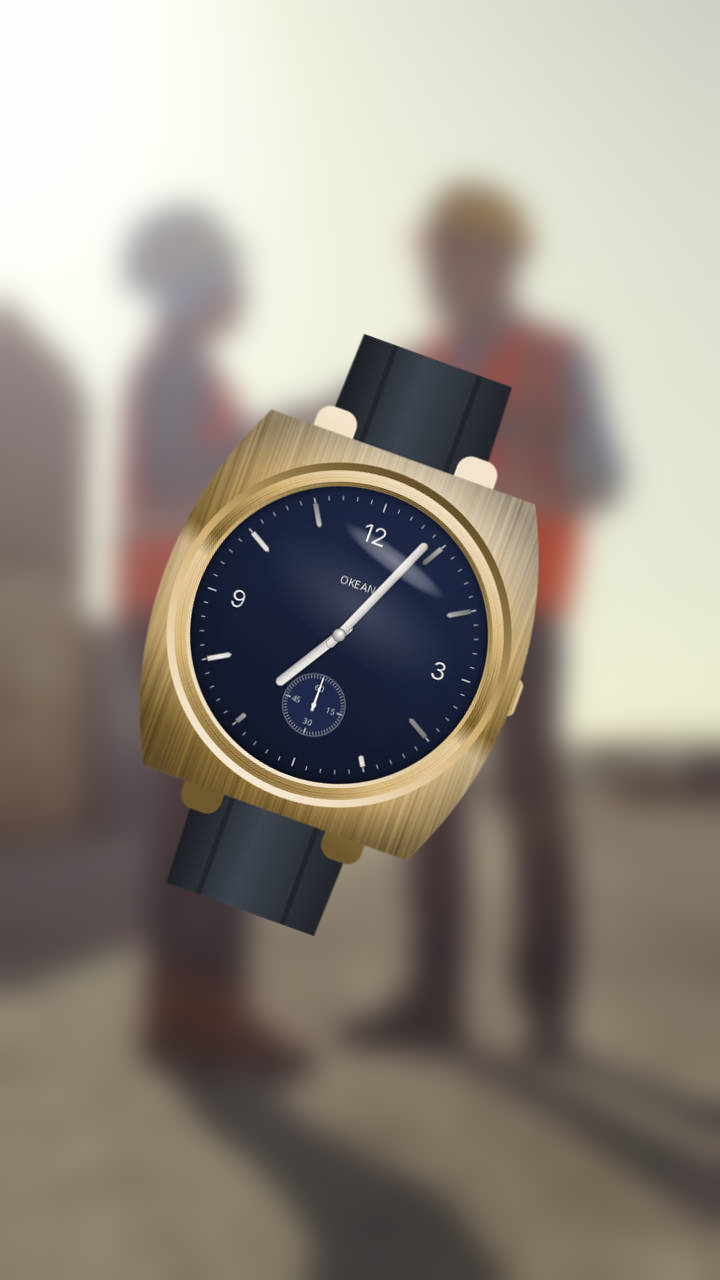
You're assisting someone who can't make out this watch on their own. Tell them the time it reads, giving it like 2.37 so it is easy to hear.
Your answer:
7.04
